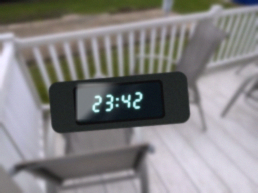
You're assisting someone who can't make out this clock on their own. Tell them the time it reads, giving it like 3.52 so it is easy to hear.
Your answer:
23.42
